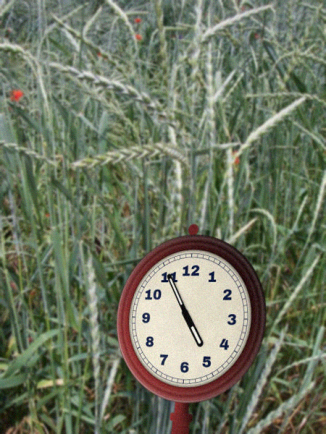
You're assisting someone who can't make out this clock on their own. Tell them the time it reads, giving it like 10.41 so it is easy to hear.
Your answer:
4.55
